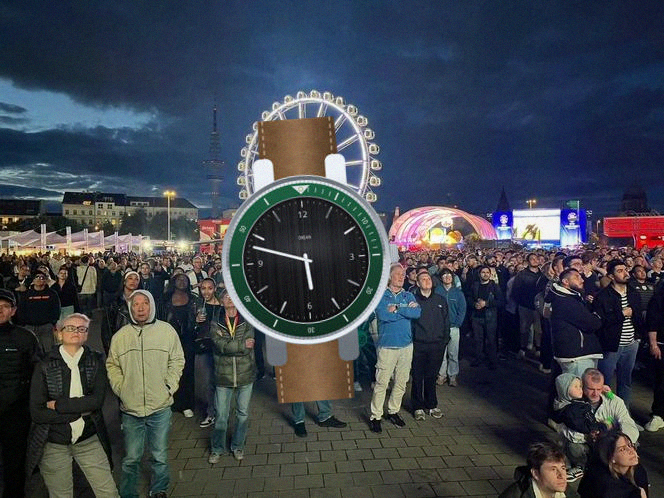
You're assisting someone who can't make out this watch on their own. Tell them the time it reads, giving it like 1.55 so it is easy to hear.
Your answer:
5.48
